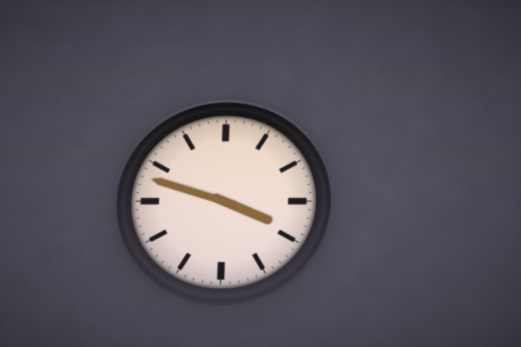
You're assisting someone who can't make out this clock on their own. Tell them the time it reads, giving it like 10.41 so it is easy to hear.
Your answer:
3.48
